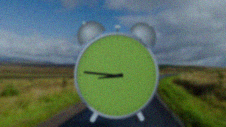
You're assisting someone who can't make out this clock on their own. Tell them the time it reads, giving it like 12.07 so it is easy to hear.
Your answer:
8.46
